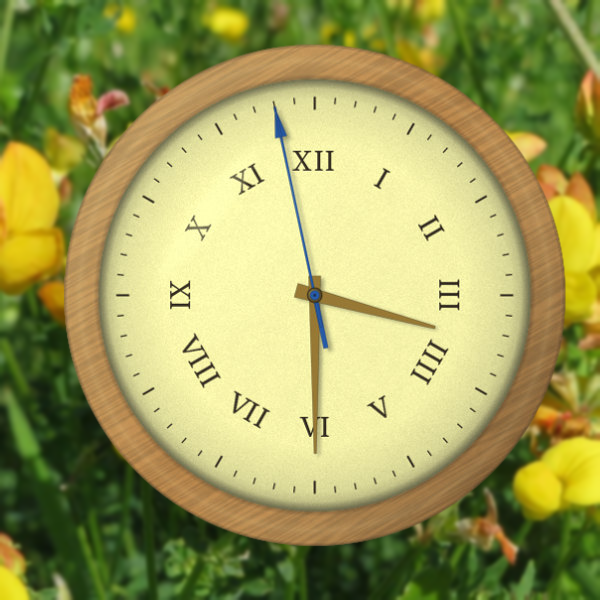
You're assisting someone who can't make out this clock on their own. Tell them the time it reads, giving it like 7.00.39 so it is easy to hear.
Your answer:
3.29.58
